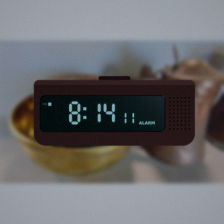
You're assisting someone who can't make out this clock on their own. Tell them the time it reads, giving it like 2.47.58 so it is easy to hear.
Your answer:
8.14.11
